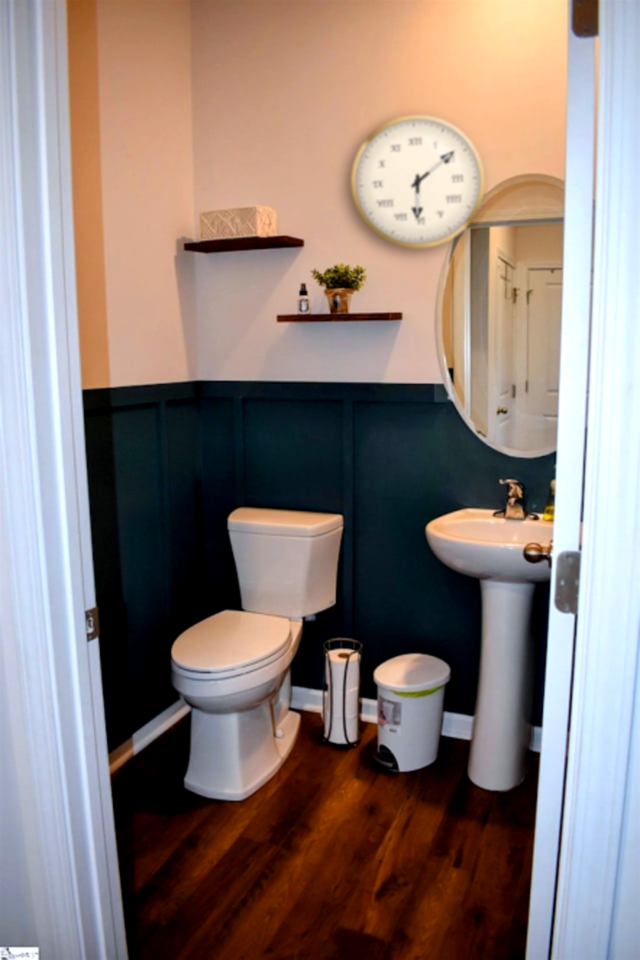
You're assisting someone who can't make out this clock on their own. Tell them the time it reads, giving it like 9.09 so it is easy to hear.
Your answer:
6.09
